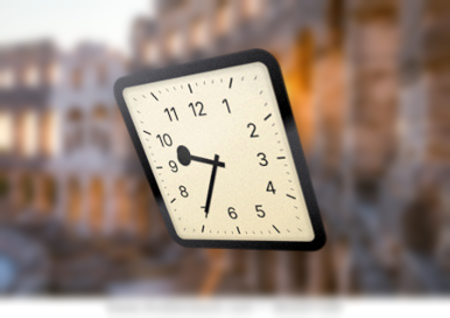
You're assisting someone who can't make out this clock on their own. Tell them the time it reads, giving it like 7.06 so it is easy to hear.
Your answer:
9.35
